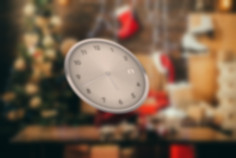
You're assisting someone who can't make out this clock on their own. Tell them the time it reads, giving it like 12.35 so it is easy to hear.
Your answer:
5.42
